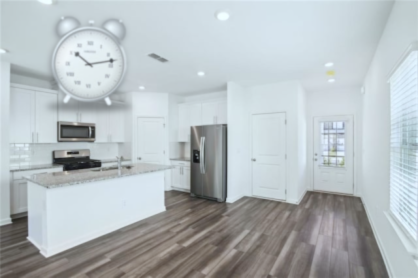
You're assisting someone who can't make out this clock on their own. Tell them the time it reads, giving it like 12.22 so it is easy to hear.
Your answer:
10.13
